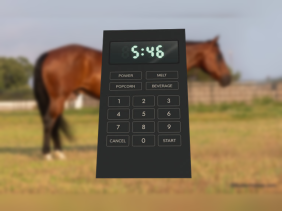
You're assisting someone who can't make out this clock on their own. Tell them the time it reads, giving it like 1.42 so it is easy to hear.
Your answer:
5.46
